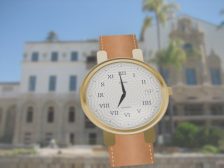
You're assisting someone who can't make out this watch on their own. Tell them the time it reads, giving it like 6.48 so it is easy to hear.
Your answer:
6.59
